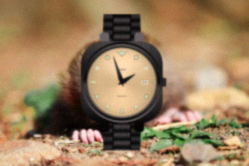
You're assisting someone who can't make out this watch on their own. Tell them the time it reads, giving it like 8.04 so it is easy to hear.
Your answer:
1.57
